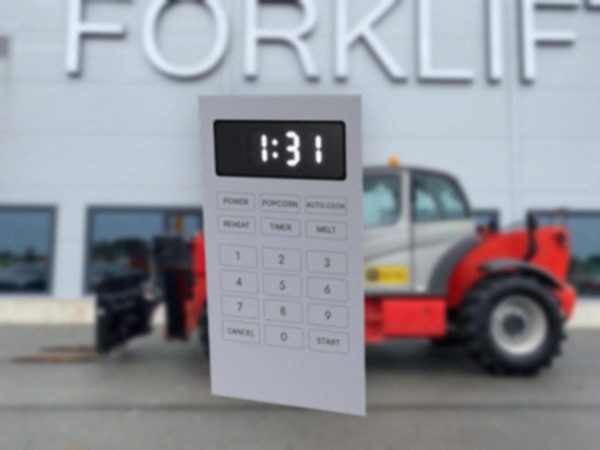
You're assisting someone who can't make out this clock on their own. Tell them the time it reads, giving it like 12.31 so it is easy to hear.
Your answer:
1.31
